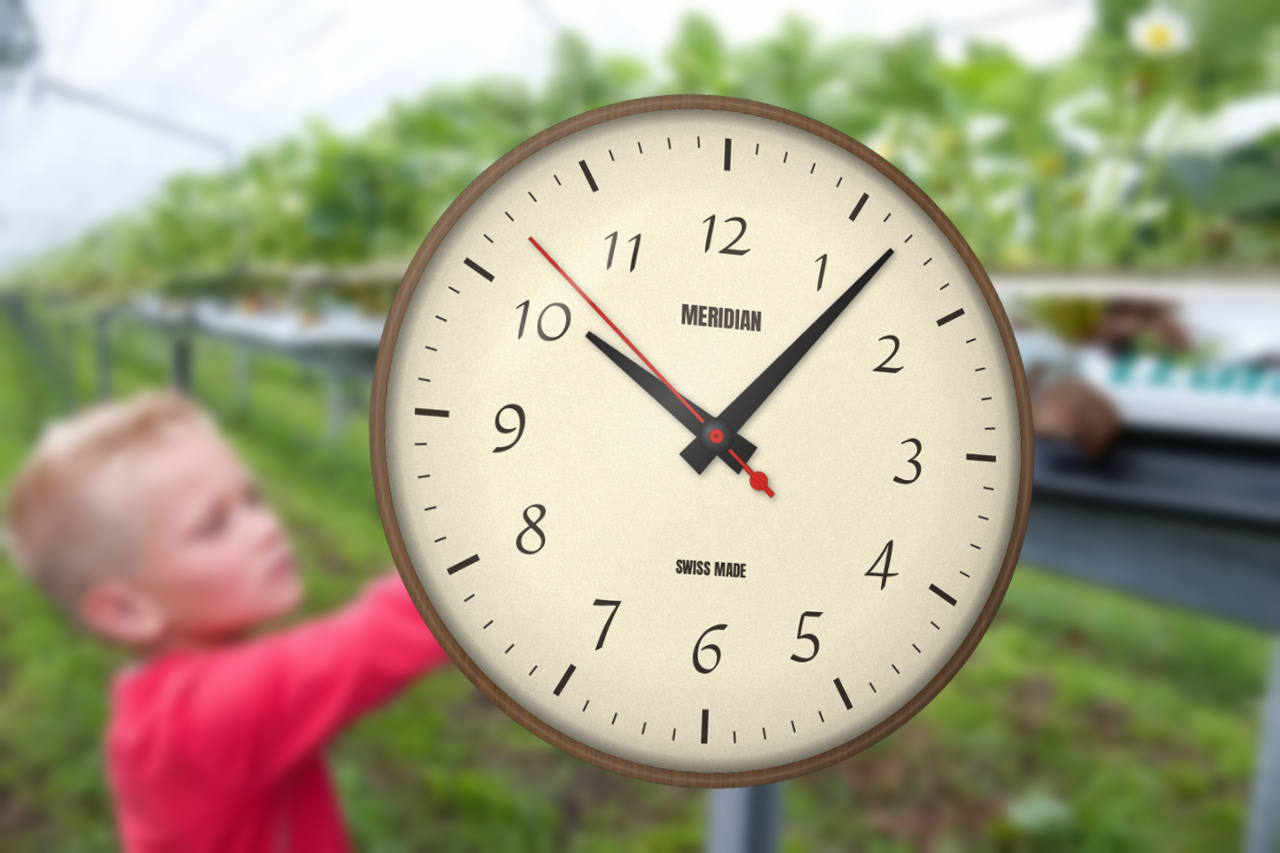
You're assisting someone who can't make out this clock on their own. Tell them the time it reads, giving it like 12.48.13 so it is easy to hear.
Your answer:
10.06.52
